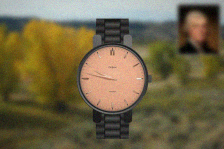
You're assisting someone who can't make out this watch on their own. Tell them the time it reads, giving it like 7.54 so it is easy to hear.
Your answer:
9.47
